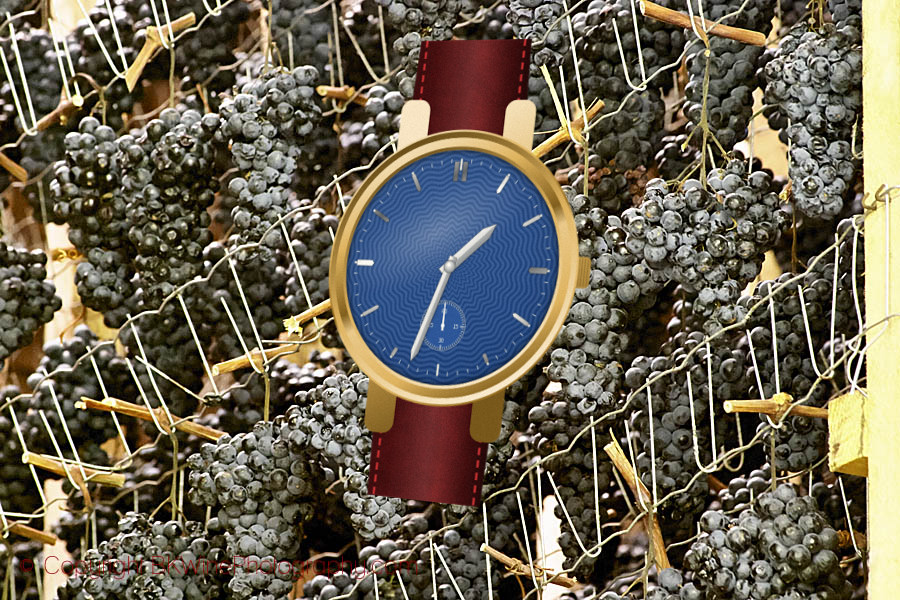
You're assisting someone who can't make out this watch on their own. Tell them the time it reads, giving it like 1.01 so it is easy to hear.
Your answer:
1.33
